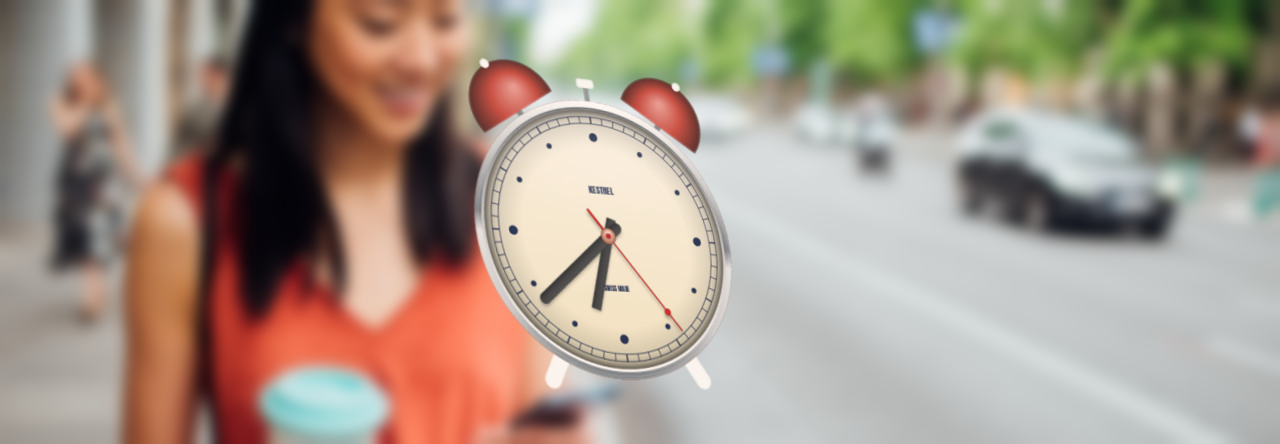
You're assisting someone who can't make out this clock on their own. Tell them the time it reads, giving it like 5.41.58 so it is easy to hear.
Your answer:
6.38.24
